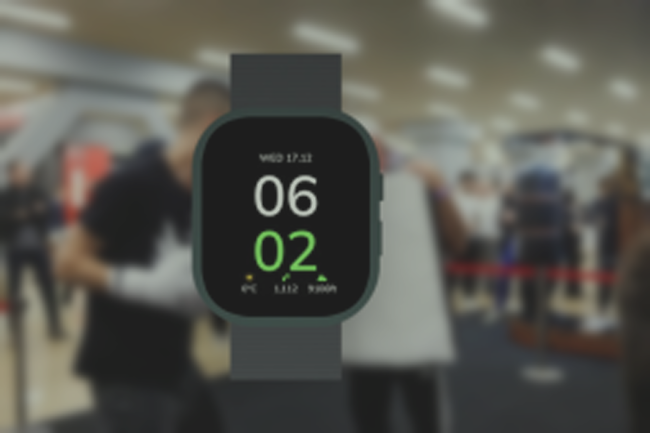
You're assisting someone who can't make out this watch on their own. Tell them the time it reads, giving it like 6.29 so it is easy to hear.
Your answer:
6.02
